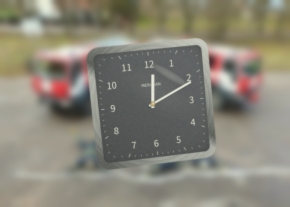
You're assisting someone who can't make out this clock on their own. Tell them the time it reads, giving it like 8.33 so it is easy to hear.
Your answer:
12.11
